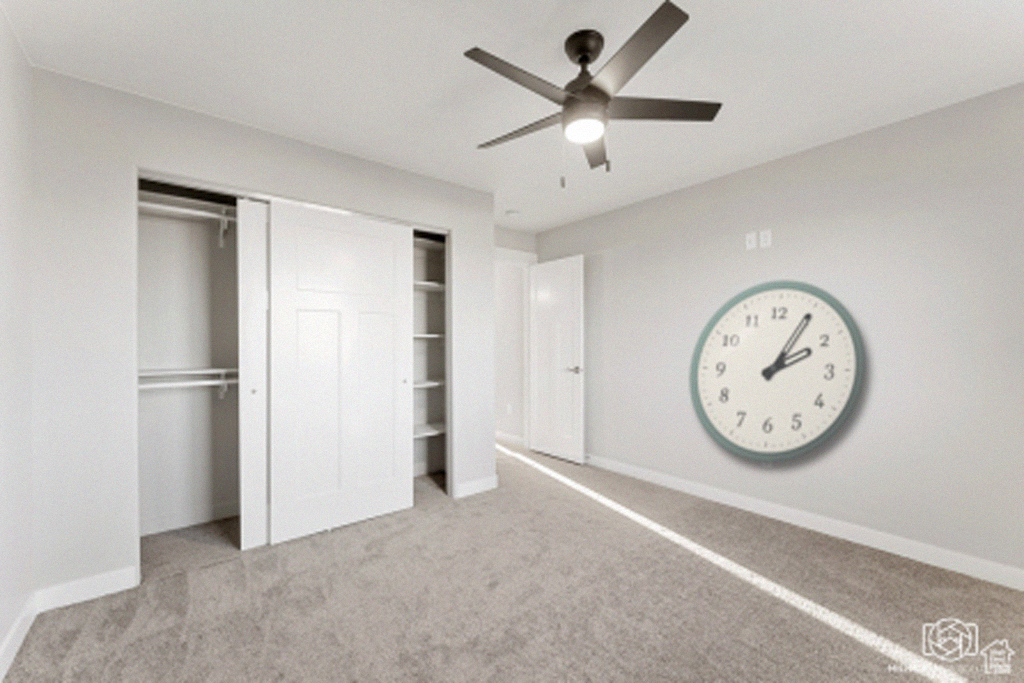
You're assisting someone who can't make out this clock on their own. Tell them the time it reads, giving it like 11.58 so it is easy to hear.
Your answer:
2.05
